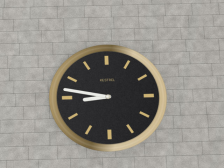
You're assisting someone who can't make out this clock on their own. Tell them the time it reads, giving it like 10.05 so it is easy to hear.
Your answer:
8.47
